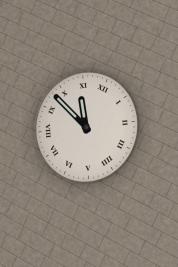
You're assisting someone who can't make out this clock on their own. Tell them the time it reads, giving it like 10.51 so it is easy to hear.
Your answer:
10.48
